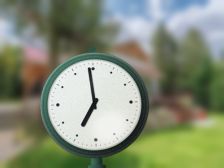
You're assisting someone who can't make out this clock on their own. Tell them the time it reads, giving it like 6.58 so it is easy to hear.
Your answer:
6.59
